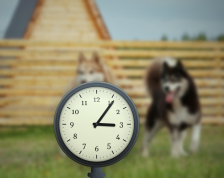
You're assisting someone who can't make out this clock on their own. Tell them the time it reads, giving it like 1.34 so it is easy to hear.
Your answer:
3.06
